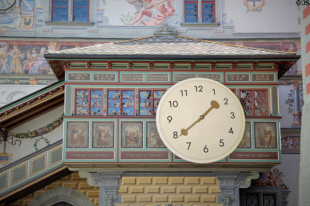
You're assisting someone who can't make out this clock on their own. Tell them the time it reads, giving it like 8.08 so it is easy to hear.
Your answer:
1.39
